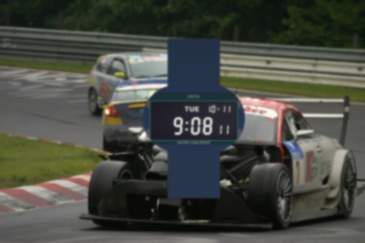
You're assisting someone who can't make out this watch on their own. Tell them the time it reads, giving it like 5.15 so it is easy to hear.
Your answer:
9.08
